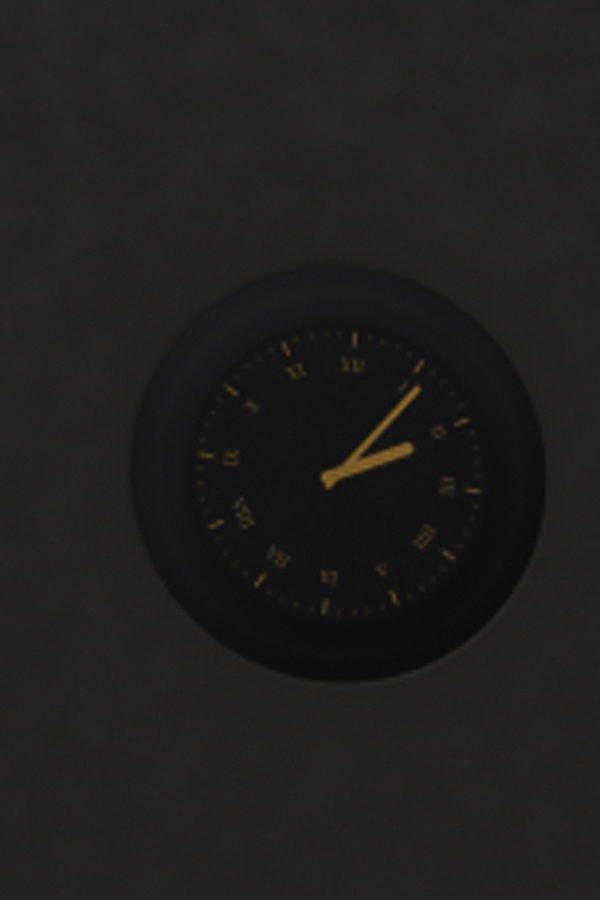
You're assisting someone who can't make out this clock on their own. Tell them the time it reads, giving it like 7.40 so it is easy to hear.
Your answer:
2.06
